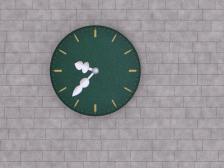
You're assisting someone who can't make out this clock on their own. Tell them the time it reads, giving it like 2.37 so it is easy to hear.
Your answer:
9.37
